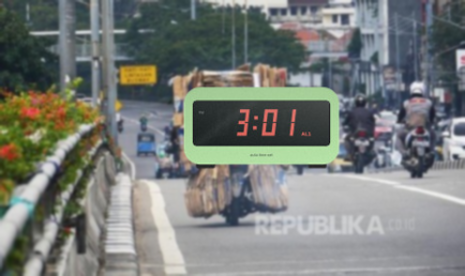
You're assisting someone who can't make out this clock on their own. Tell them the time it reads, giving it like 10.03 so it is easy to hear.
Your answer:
3.01
